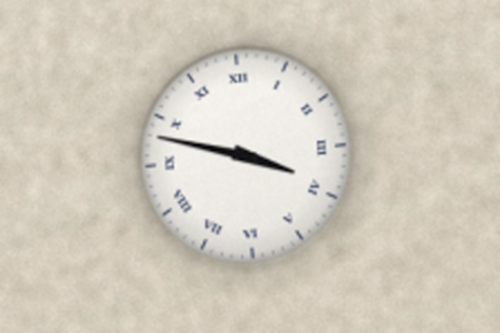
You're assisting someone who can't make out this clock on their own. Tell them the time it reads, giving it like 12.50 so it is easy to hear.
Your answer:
3.48
